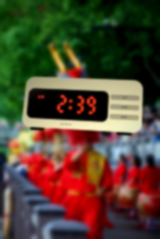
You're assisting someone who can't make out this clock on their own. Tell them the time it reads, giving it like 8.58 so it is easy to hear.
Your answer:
2.39
